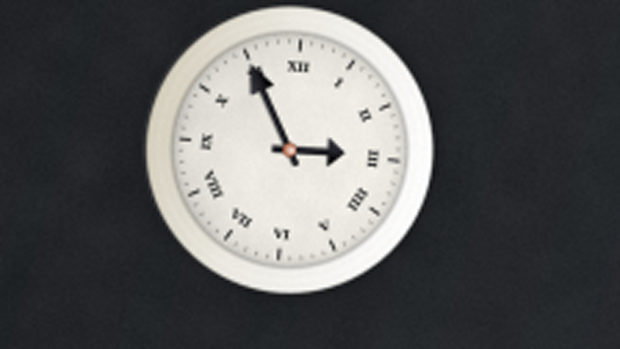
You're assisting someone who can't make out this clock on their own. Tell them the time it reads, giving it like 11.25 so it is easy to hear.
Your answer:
2.55
